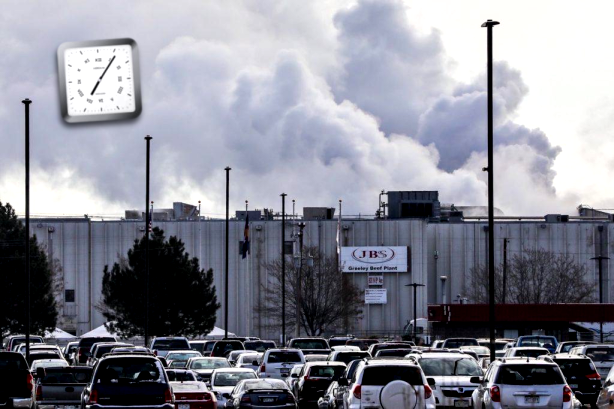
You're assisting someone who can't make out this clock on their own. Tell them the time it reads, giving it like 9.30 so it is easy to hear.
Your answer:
7.06
